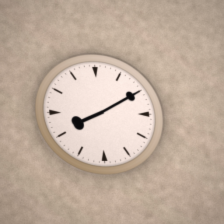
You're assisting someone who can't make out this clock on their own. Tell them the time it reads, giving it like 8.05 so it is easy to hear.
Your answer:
8.10
